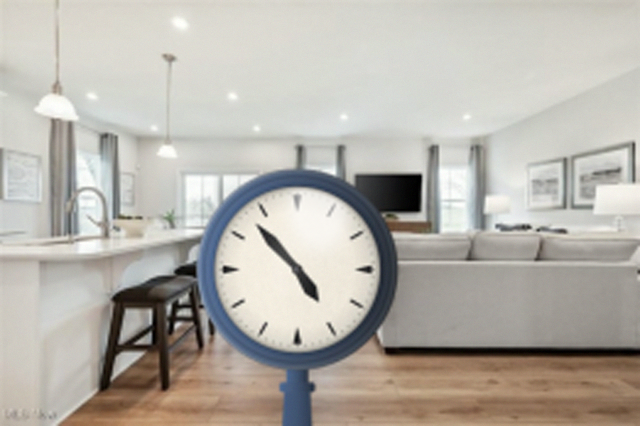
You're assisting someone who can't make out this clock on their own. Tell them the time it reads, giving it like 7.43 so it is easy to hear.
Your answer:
4.53
